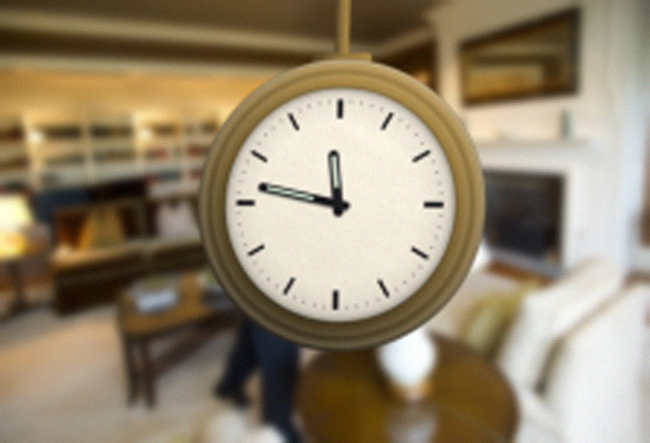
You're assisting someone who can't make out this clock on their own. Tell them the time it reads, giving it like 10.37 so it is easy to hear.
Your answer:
11.47
